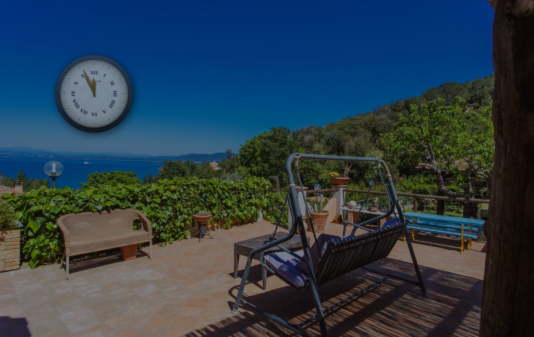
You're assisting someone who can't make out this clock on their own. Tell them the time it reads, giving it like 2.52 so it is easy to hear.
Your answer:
11.56
